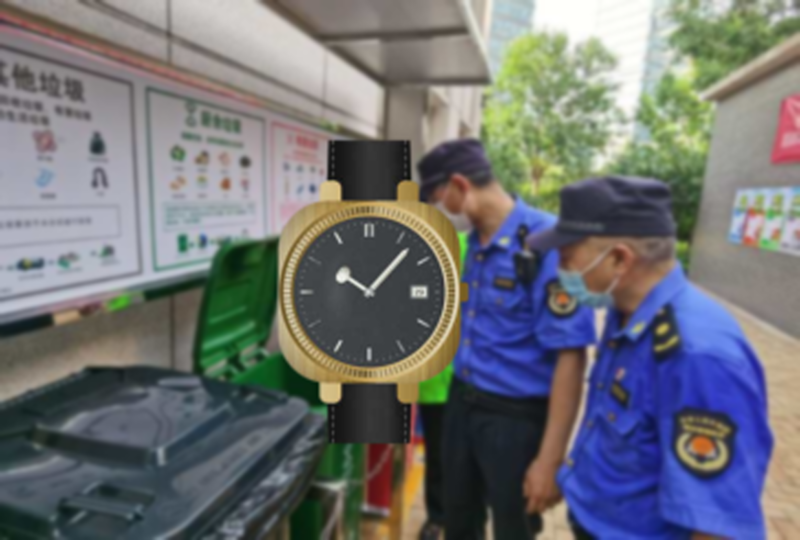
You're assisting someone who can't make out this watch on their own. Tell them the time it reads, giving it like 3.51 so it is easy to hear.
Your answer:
10.07
